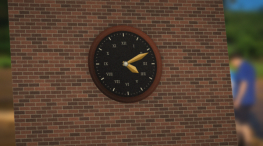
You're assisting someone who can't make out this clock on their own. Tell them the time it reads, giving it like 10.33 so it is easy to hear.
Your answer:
4.11
